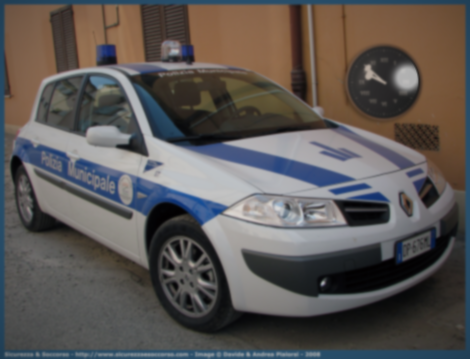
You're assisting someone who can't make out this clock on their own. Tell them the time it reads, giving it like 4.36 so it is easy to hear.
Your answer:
9.52
